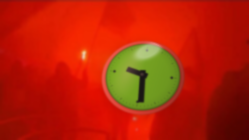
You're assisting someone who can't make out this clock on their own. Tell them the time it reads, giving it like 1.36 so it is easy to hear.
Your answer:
9.29
